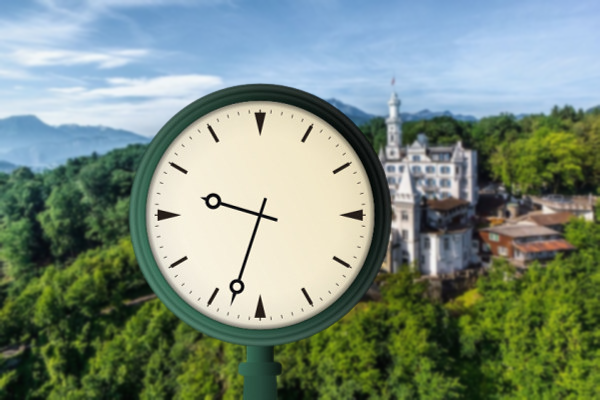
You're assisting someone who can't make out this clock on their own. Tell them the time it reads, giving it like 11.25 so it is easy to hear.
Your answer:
9.33
